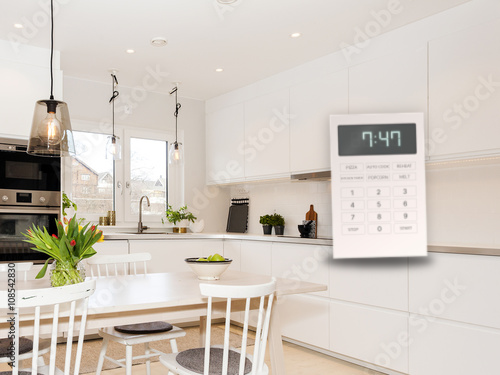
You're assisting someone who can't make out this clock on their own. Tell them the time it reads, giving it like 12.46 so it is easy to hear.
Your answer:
7.47
